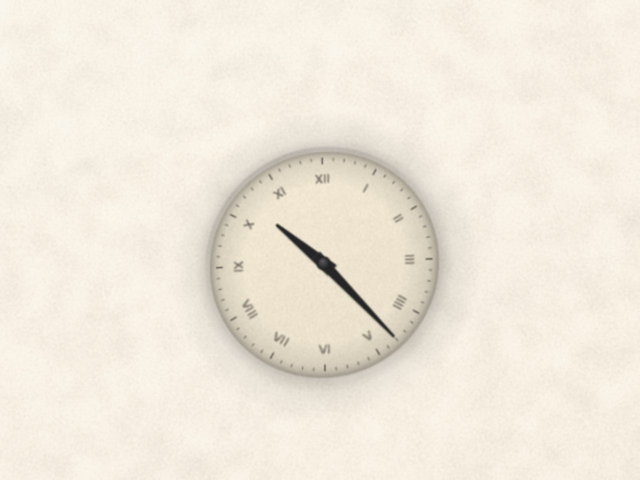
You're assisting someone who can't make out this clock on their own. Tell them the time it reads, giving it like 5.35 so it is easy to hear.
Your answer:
10.23
